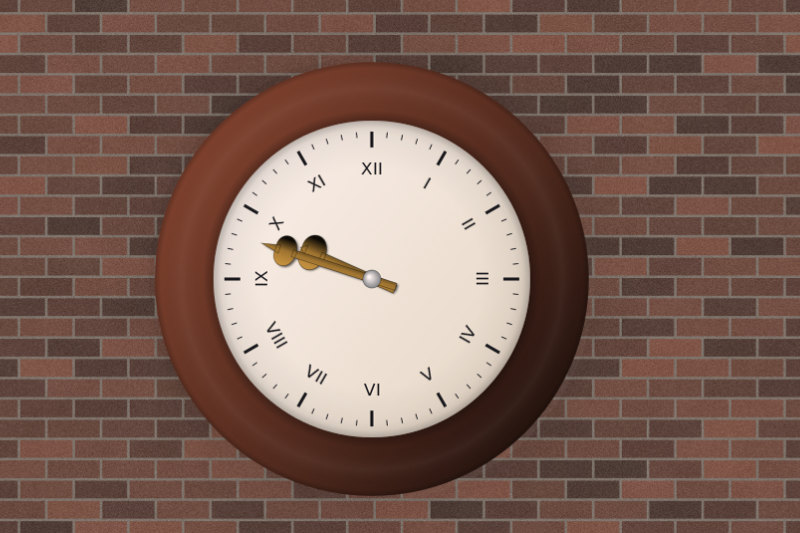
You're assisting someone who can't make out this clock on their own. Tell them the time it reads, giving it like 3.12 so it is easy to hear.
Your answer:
9.48
